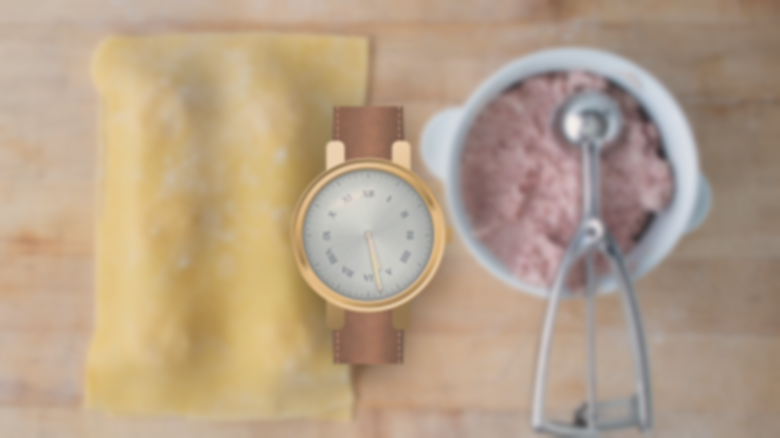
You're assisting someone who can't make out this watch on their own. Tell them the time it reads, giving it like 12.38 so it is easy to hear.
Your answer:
5.28
